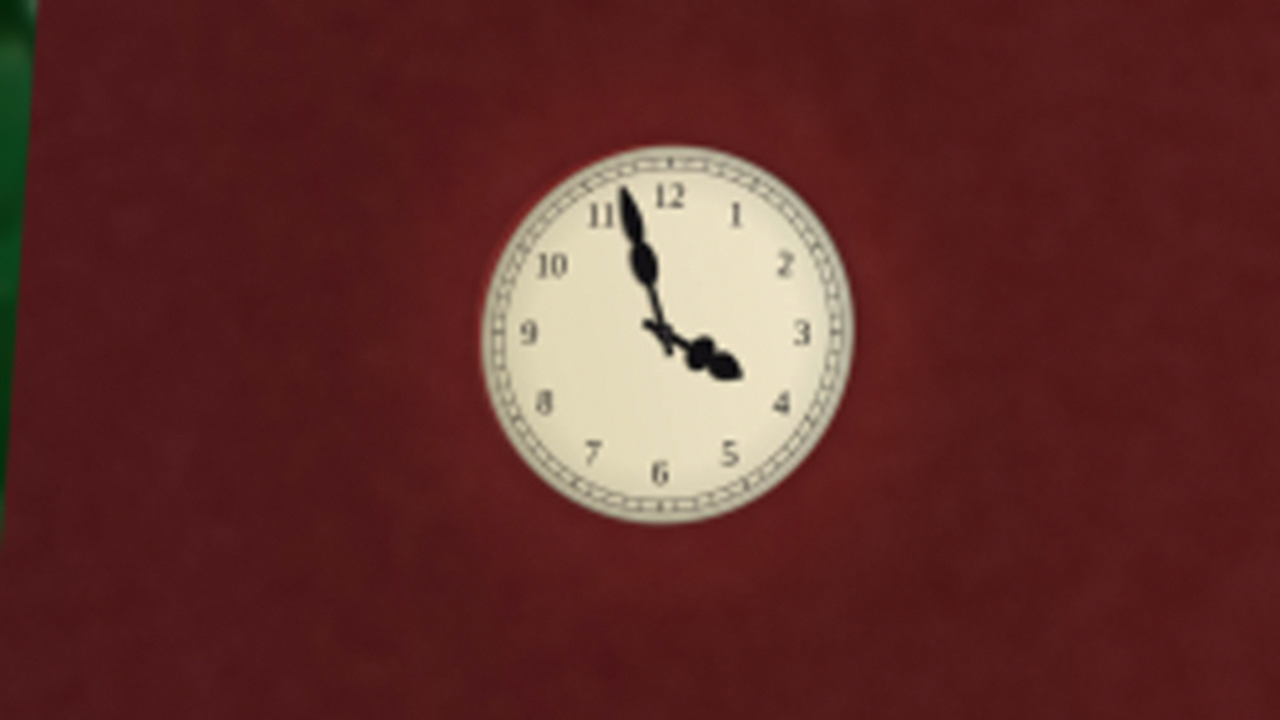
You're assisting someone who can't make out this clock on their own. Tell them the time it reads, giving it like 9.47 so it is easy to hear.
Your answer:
3.57
